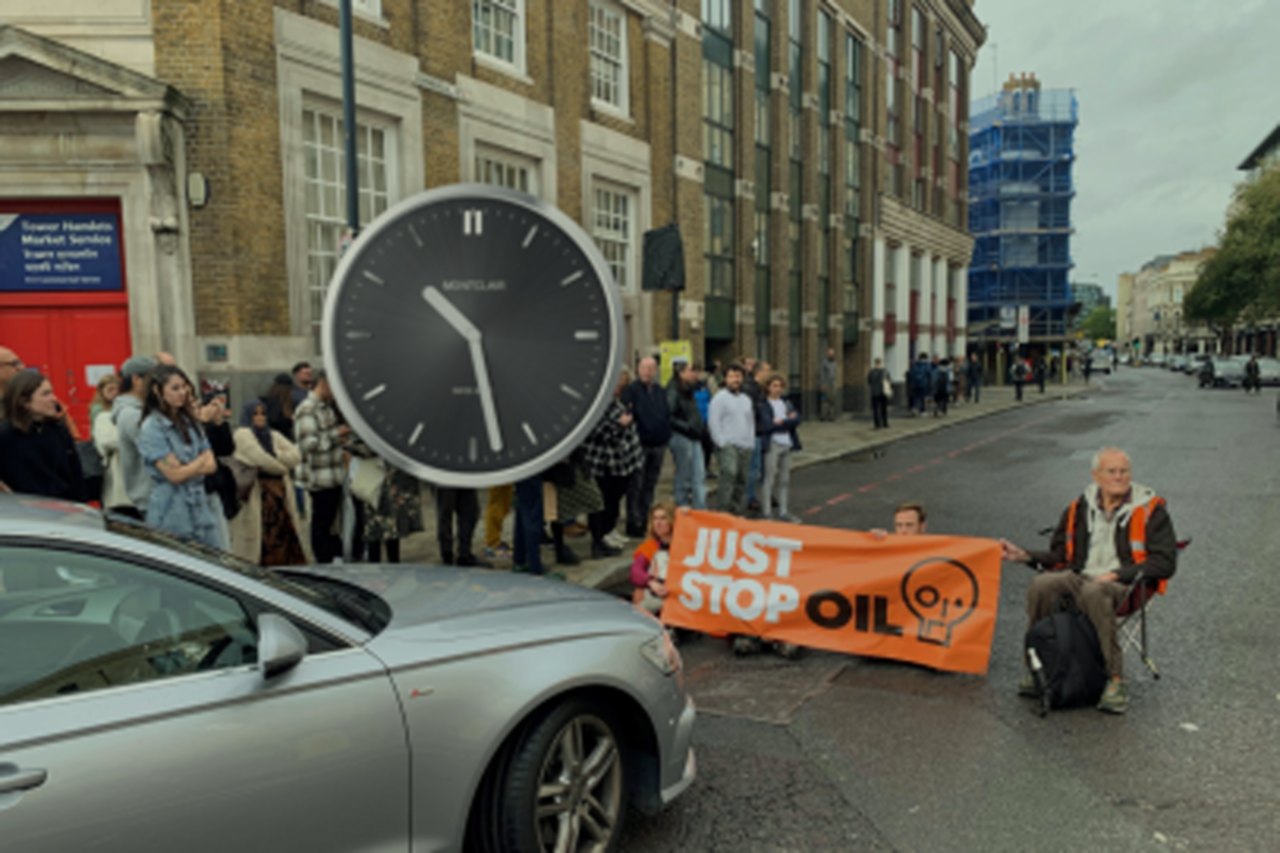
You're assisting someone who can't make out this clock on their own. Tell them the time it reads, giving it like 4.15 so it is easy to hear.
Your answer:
10.28
